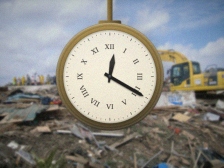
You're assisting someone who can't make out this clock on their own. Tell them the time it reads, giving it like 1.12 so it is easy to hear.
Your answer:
12.20
